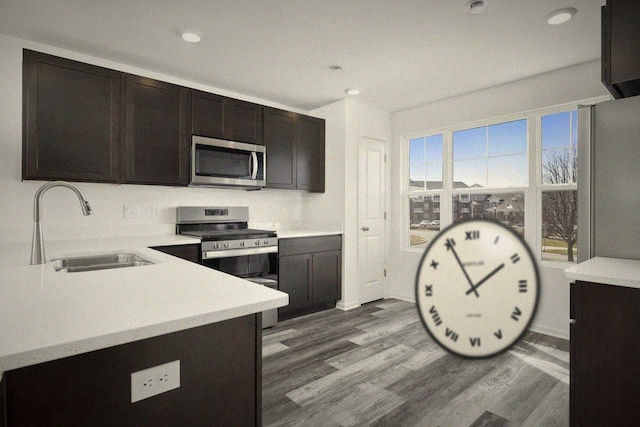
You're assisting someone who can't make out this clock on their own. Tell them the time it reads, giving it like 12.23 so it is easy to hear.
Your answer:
1.55
